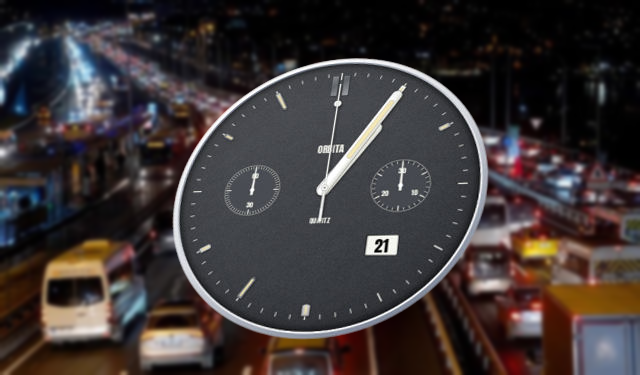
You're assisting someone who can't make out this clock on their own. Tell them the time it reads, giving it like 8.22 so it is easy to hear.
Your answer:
1.05
